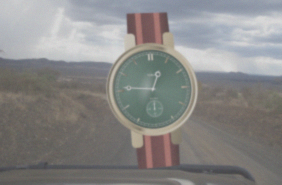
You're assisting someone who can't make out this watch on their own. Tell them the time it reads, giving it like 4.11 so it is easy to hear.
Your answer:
12.46
